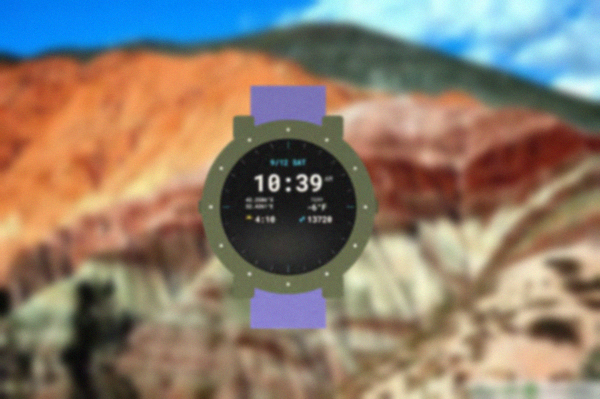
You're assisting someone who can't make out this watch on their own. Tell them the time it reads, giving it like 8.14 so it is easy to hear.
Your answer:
10.39
